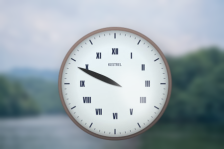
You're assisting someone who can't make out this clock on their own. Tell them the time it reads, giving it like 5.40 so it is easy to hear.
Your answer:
9.49
